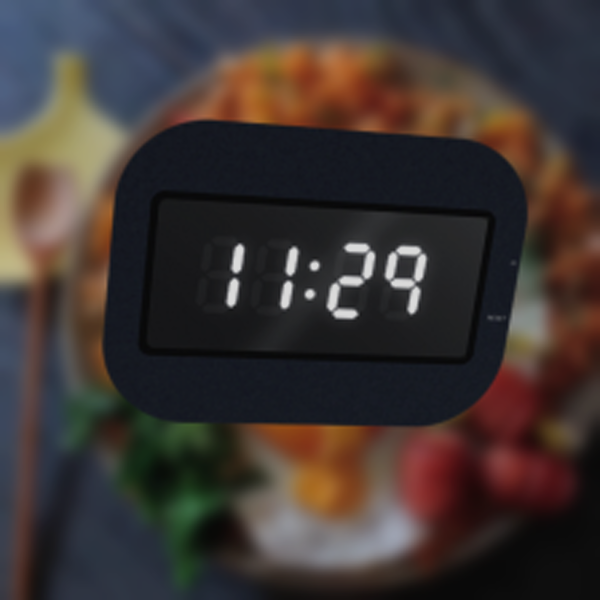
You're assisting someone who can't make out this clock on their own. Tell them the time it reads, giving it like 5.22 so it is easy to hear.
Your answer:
11.29
